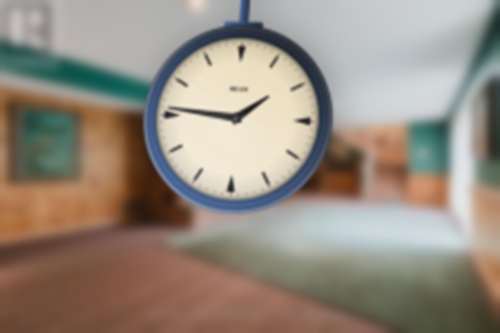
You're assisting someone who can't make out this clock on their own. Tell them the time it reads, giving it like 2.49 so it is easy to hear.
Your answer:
1.46
